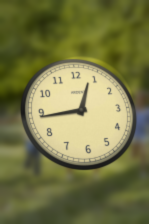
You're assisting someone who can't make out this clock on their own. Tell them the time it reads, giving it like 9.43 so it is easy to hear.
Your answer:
12.44
